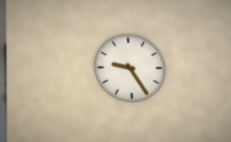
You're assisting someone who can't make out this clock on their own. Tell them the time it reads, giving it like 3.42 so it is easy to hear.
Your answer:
9.25
